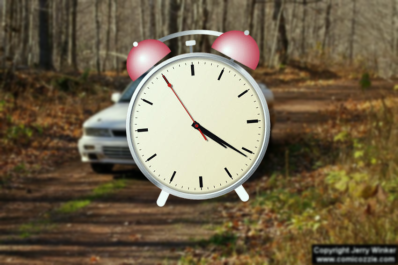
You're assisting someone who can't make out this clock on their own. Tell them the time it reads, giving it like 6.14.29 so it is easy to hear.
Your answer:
4.20.55
